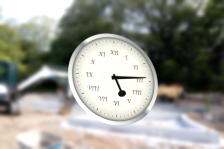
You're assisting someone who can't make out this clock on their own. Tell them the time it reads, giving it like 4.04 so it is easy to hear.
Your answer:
5.14
